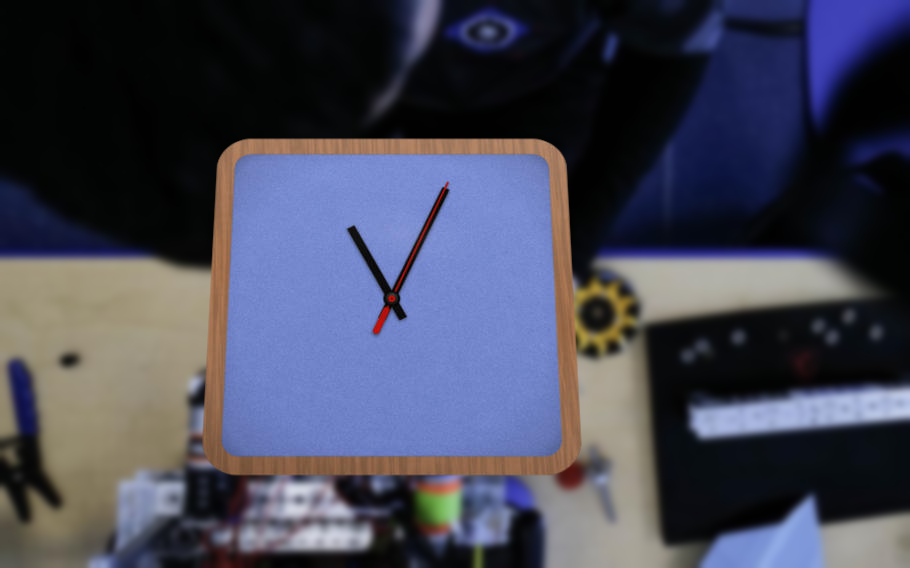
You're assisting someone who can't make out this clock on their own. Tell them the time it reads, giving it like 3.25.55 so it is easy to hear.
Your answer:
11.04.04
